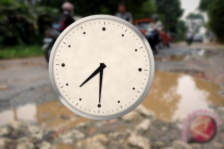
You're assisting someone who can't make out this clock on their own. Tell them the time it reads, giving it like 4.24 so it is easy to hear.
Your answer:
7.30
